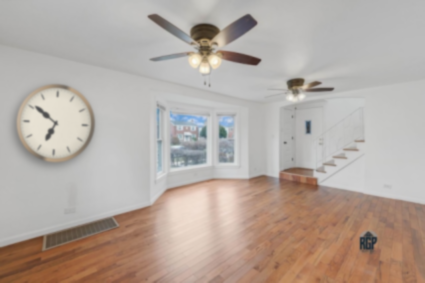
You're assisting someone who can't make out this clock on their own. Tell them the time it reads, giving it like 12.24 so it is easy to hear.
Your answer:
6.51
